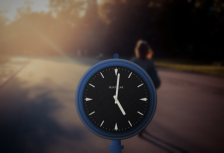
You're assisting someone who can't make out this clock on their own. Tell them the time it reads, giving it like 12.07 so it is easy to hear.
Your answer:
5.01
